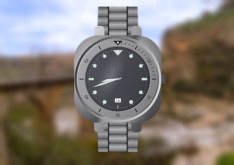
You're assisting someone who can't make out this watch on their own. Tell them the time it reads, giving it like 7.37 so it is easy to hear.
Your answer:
8.42
